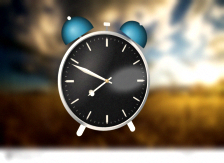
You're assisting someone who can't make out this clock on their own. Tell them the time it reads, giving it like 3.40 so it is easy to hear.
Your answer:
7.49
